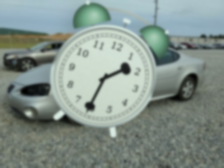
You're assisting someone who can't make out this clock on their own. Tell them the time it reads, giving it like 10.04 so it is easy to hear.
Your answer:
1.31
